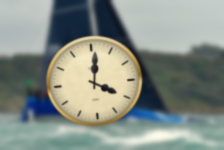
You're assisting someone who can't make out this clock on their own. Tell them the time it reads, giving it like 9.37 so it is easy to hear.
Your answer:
4.01
